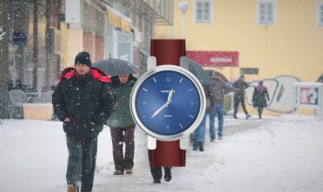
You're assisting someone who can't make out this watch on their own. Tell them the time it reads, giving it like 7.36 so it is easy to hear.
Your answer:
12.38
